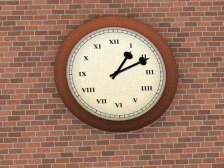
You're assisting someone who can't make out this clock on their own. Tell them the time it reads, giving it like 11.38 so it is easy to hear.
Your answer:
1.11
